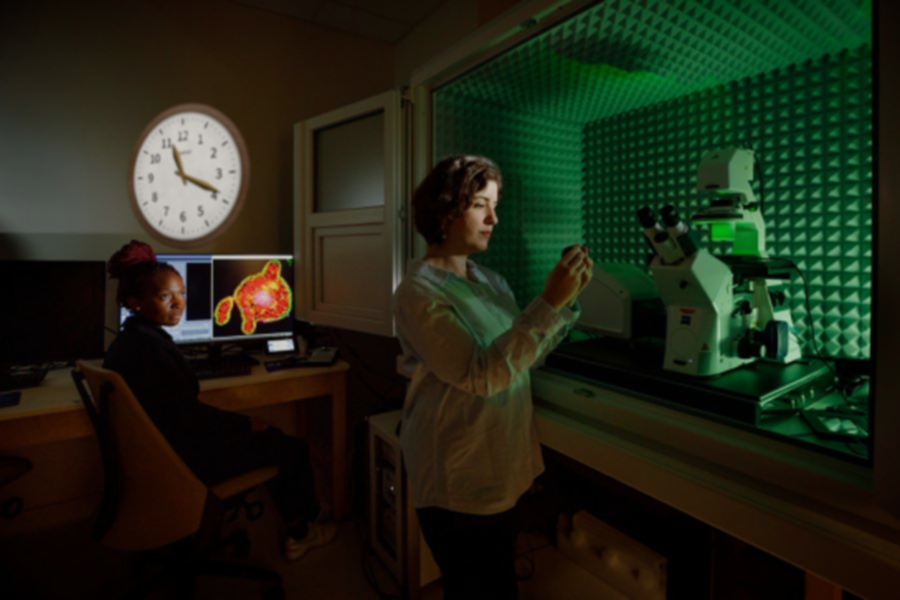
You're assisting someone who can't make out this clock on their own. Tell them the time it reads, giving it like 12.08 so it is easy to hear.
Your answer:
11.19
